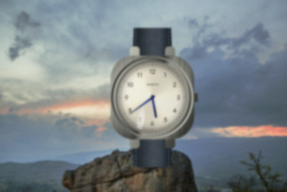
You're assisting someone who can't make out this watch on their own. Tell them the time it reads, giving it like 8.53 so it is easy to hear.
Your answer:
5.39
